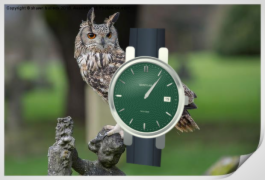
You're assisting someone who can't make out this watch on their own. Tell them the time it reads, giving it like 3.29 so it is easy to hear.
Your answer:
1.06
